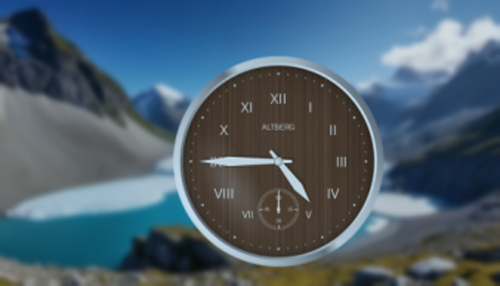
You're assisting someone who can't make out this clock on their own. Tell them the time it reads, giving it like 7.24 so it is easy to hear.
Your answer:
4.45
